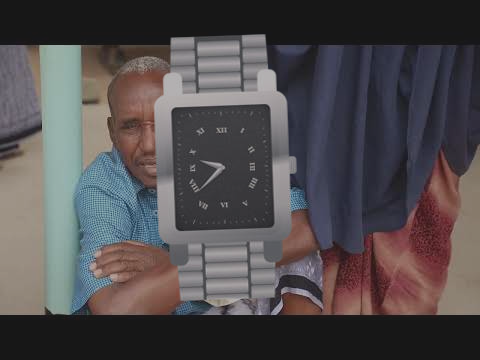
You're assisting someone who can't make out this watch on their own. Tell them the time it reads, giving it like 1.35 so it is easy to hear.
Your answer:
9.38
